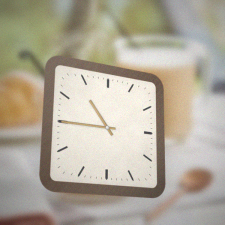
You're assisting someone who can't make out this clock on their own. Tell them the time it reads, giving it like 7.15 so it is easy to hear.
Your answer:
10.45
